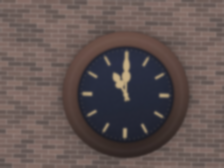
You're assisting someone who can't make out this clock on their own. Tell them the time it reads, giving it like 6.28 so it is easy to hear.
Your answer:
11.00
